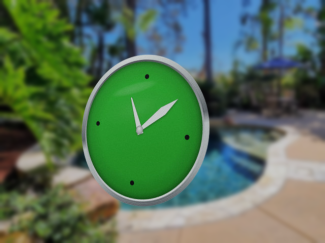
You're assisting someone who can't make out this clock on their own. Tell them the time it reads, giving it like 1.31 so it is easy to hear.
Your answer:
11.08
